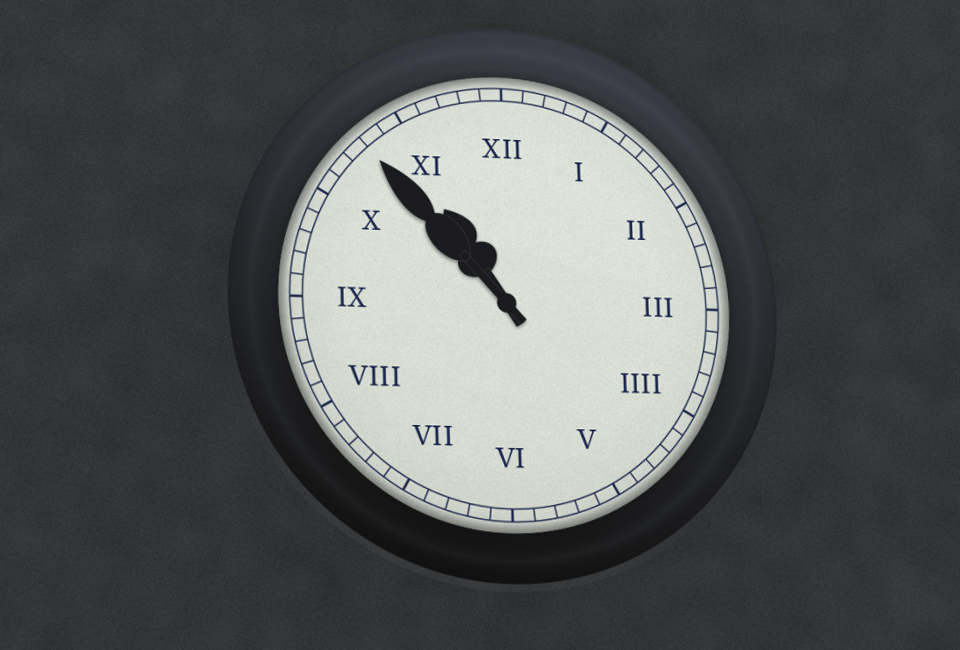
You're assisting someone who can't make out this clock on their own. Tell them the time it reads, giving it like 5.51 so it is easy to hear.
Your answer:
10.53
